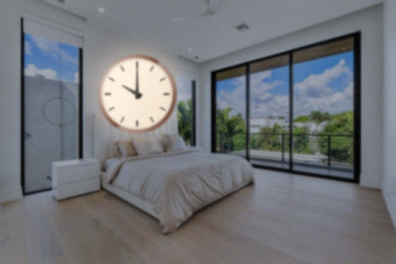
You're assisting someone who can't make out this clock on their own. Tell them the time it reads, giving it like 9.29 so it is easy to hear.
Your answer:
10.00
